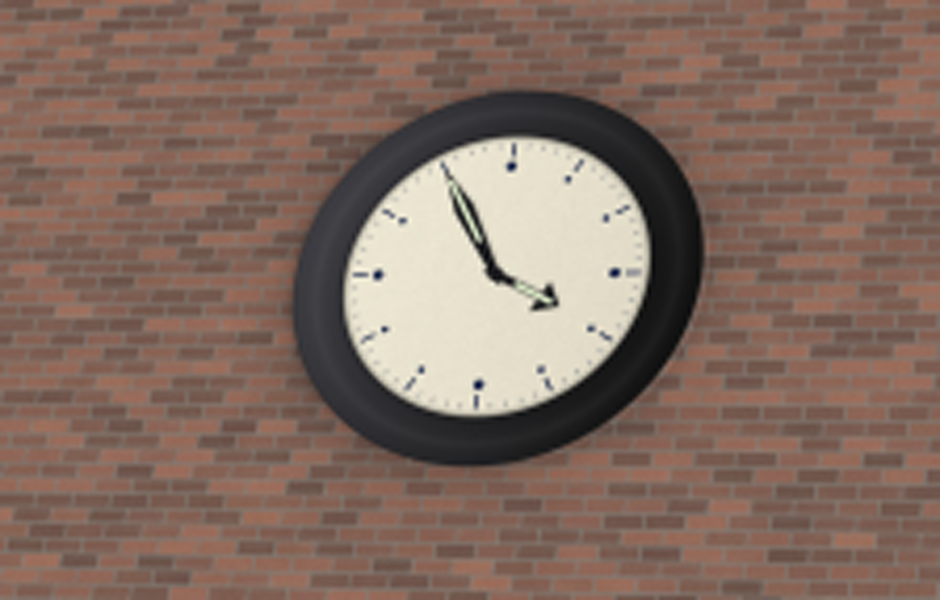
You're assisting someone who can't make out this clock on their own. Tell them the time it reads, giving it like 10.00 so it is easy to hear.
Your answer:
3.55
